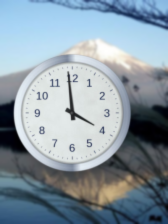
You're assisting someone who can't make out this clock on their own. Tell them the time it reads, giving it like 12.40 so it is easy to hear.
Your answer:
3.59
